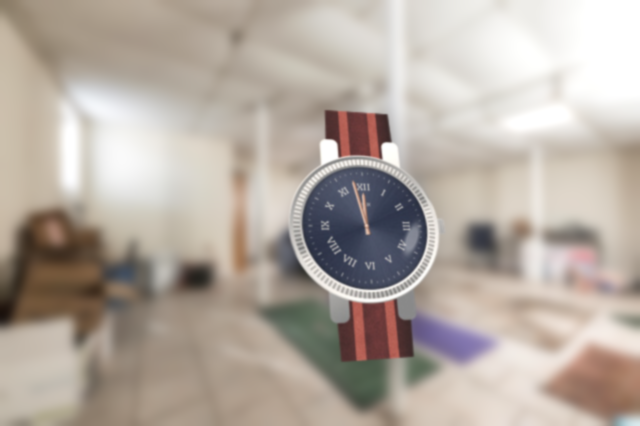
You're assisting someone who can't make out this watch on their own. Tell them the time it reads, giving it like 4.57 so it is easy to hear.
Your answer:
11.58
